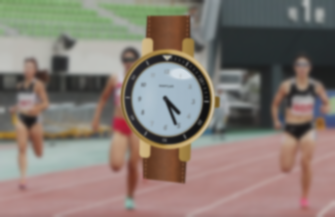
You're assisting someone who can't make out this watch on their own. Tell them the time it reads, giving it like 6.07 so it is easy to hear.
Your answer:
4.26
